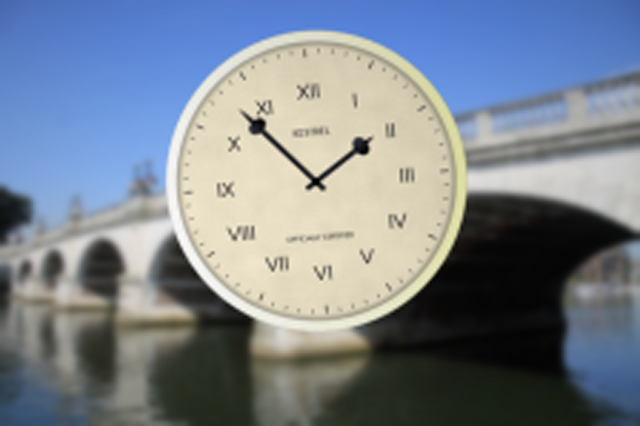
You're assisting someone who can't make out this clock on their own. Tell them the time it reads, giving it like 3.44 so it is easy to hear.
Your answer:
1.53
